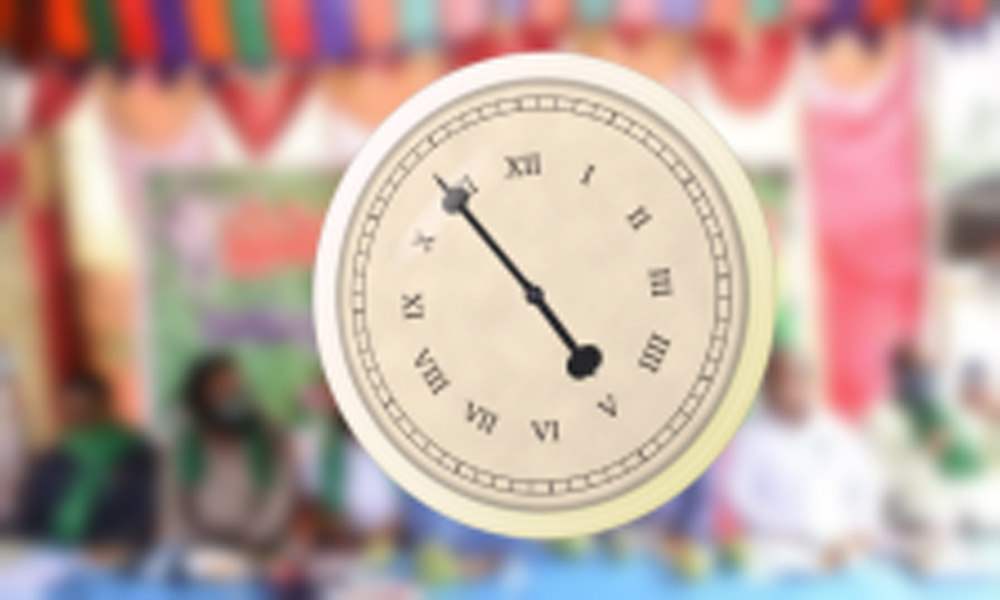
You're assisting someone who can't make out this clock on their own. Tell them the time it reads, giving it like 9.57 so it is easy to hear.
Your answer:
4.54
